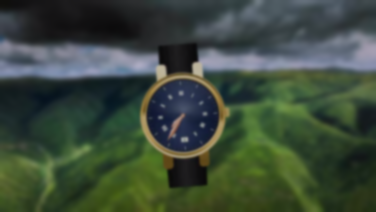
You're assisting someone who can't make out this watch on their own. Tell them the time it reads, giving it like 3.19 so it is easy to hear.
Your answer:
7.36
